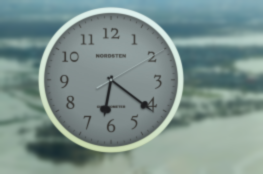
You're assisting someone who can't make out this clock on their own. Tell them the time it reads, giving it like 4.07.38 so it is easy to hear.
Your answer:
6.21.10
